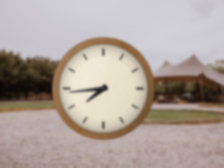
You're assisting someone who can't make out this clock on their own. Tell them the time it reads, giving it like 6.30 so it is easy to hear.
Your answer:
7.44
